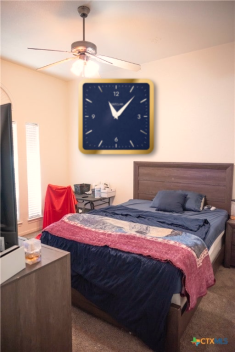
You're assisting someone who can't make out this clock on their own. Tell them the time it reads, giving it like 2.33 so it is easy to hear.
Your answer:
11.07
